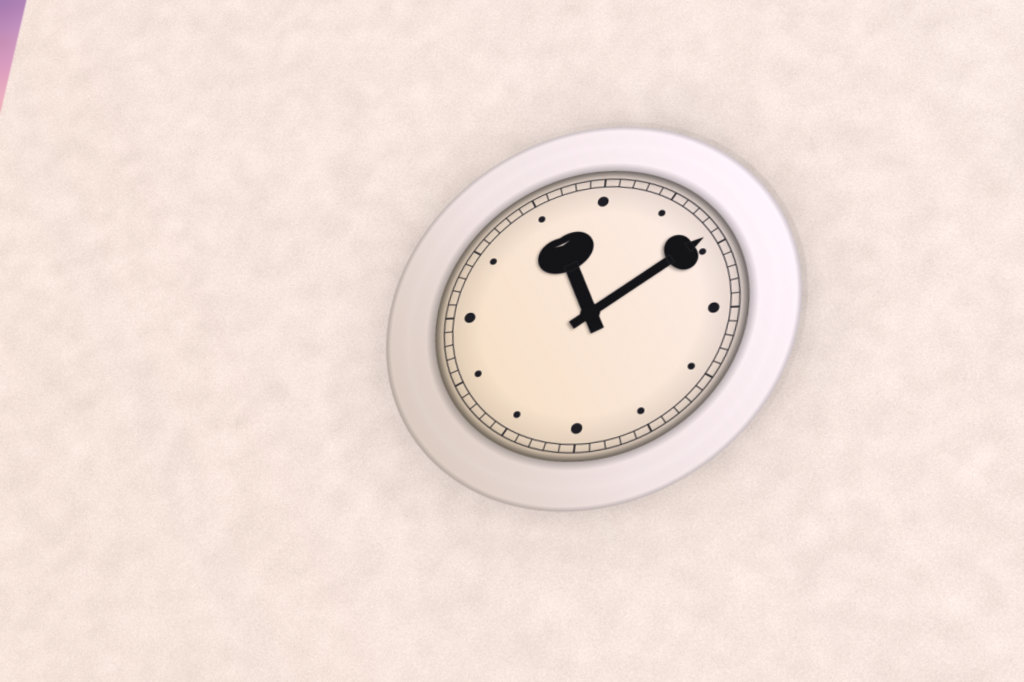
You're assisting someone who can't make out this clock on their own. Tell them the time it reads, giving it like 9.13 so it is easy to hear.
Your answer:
11.09
